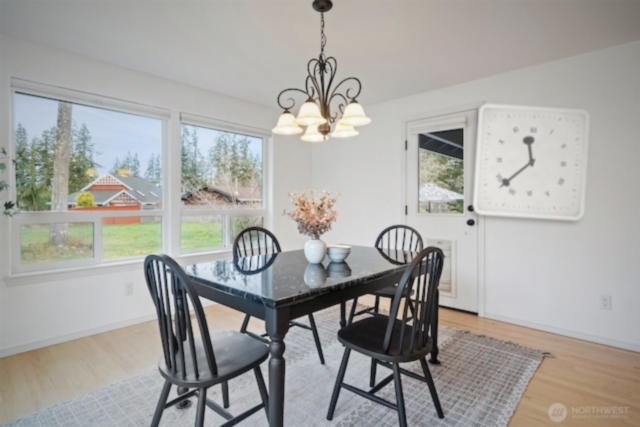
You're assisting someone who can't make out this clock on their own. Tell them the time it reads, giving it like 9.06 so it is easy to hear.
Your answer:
11.38
